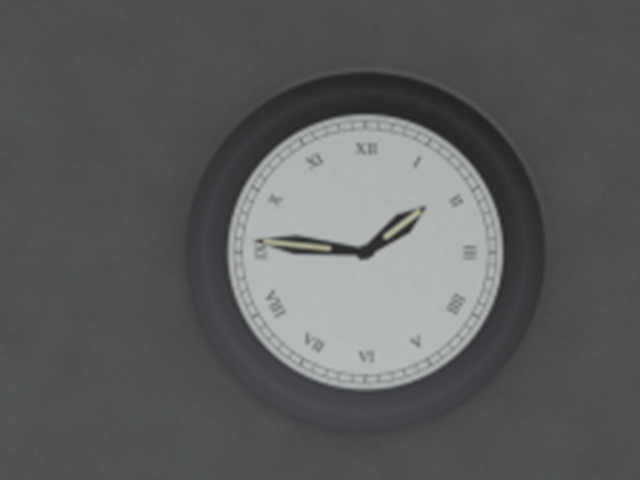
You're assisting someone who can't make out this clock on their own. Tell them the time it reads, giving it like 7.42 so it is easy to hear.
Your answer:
1.46
